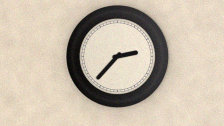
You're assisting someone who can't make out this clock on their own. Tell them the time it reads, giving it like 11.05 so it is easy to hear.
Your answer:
2.37
